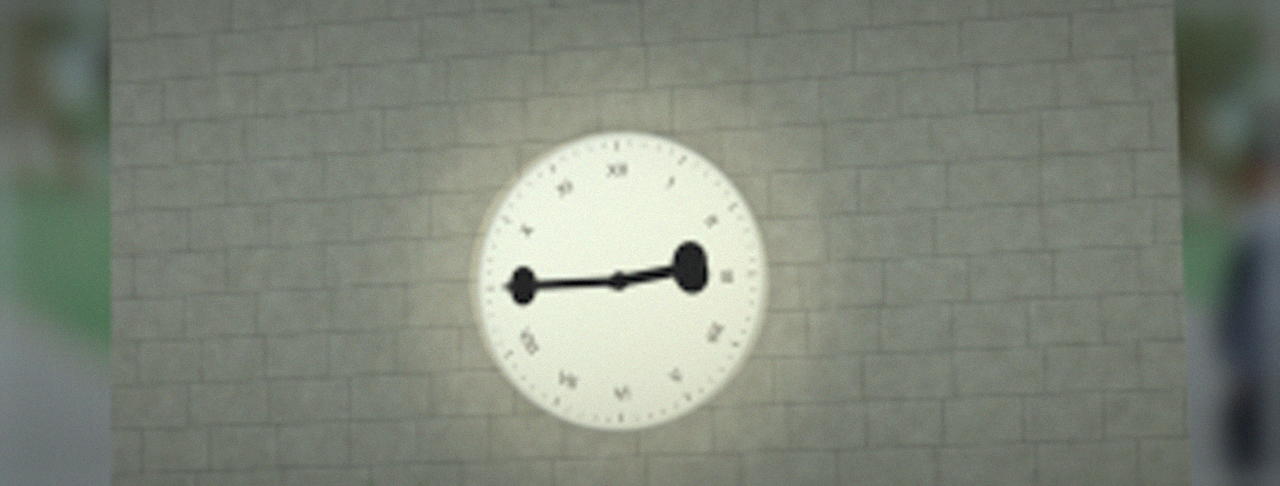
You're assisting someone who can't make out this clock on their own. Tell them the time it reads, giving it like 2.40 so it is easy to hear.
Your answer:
2.45
